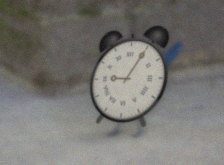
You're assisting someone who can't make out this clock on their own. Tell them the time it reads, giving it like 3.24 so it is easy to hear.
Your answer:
9.05
